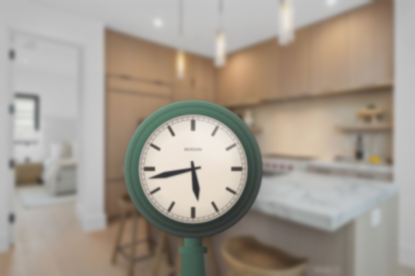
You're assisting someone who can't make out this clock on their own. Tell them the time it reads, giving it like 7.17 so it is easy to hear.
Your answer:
5.43
